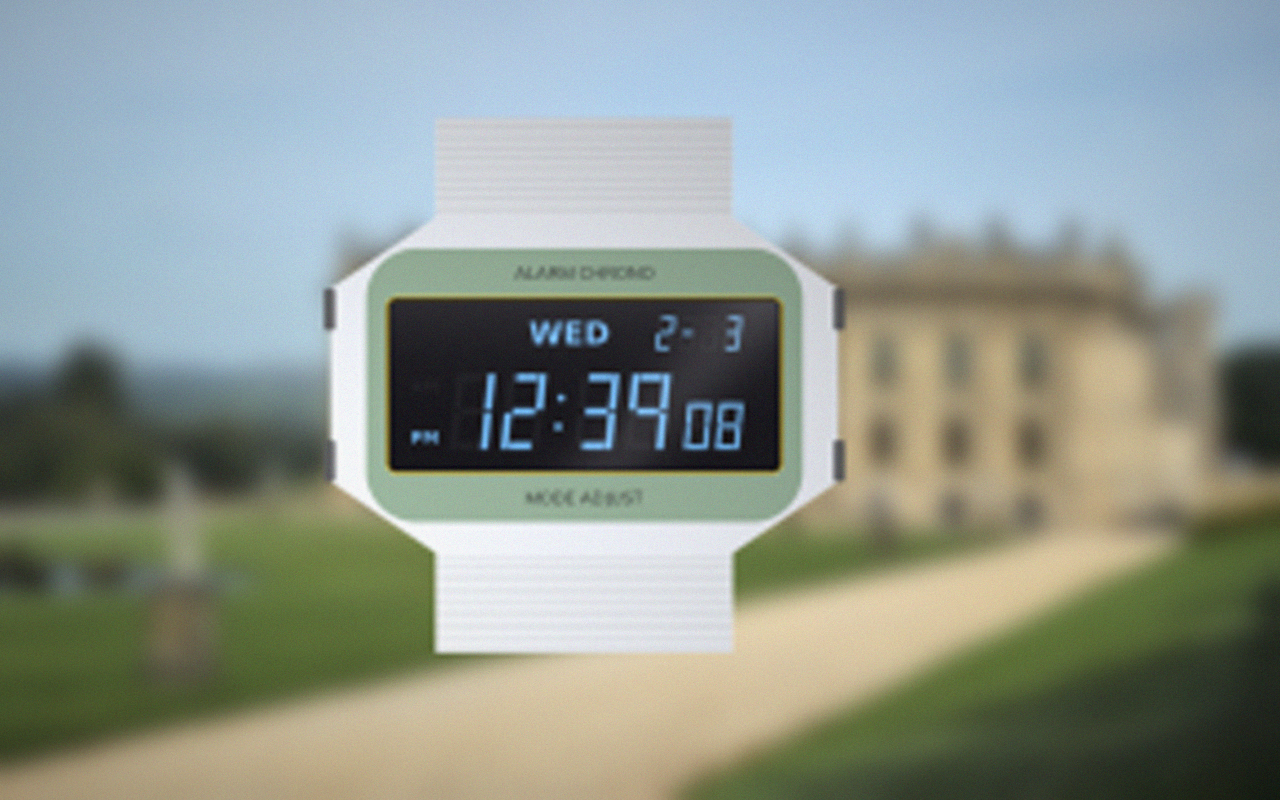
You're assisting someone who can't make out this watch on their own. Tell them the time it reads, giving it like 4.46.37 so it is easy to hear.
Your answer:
12.39.08
